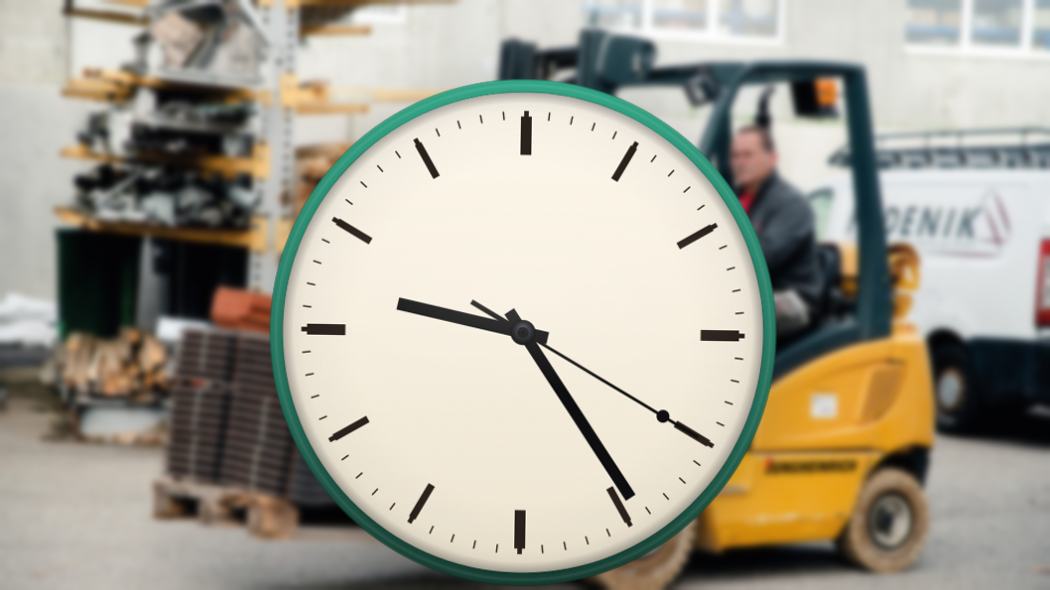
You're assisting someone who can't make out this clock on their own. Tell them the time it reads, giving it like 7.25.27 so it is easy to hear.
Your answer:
9.24.20
